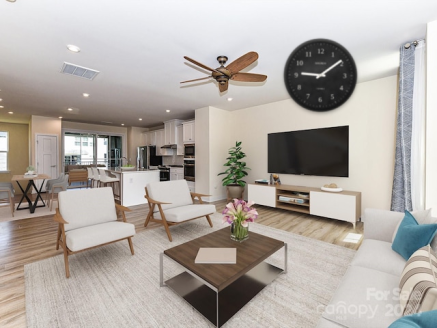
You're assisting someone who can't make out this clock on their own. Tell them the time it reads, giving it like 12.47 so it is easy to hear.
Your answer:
9.09
